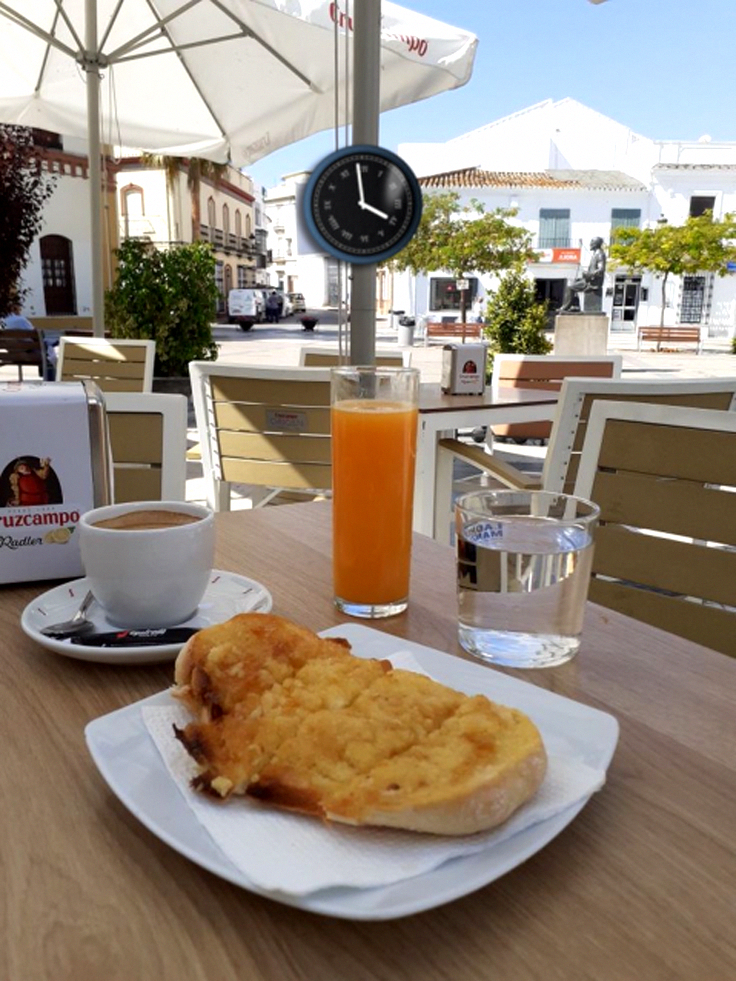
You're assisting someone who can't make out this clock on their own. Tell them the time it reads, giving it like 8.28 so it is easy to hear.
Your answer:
3.59
